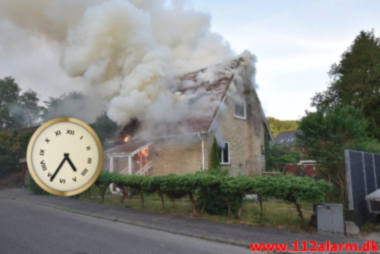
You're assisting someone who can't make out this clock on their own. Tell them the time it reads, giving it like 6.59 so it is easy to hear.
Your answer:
4.34
